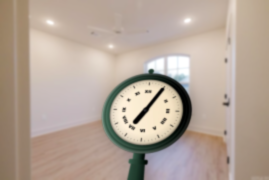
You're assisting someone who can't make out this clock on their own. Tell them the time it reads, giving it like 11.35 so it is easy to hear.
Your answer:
7.05
